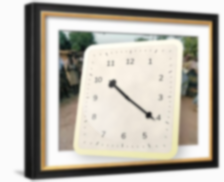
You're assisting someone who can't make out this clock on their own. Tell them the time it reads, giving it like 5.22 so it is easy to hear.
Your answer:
10.21
